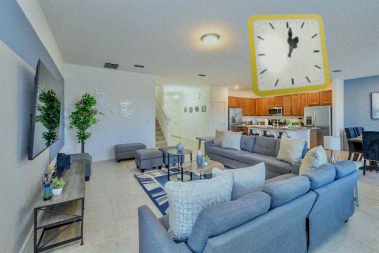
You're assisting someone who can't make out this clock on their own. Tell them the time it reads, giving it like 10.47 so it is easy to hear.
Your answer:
1.01
